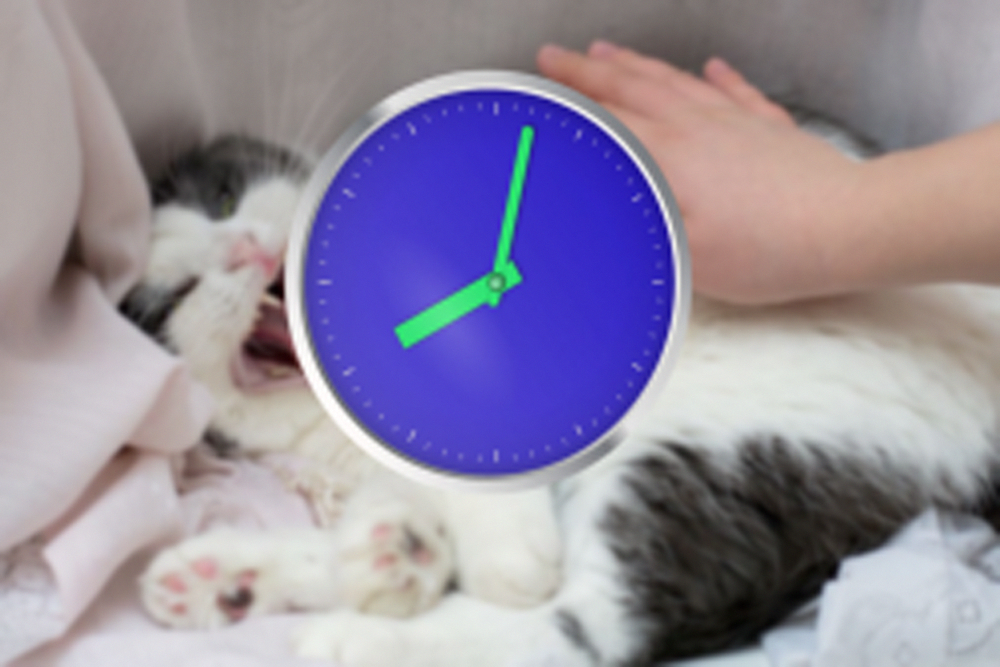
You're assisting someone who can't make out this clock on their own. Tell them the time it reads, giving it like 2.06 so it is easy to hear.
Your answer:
8.02
